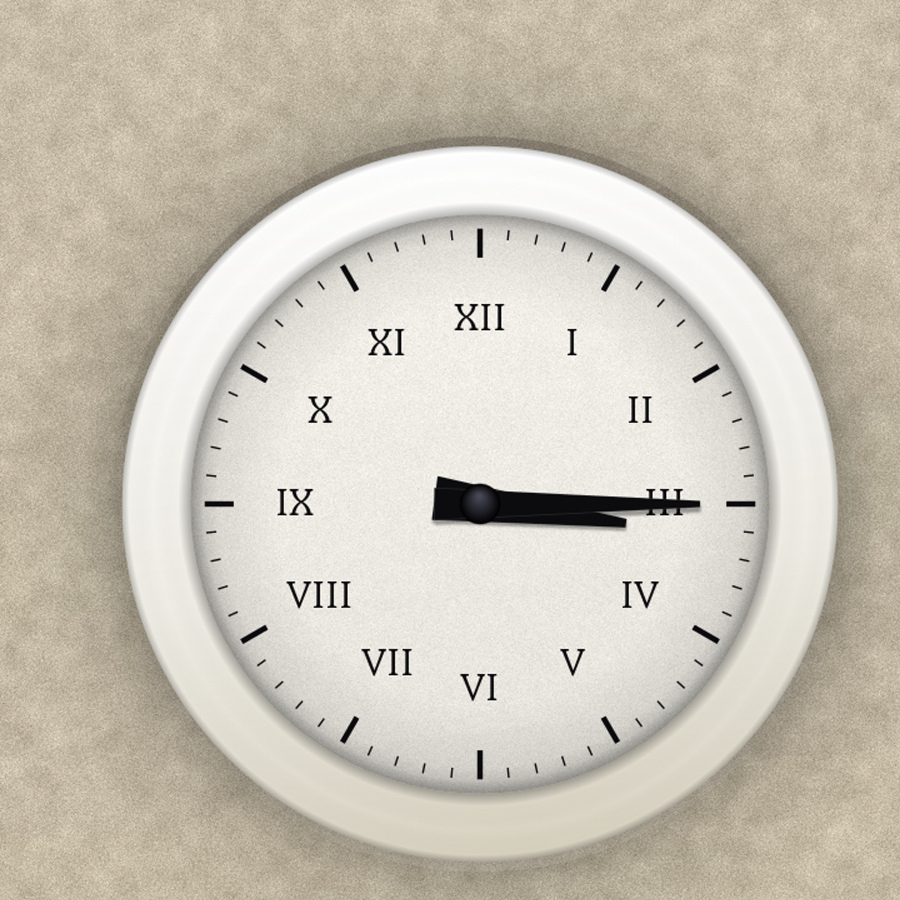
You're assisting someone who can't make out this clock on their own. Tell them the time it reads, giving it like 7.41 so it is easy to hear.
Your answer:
3.15
